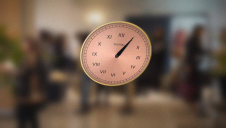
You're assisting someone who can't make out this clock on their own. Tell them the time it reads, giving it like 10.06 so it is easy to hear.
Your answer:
1.05
